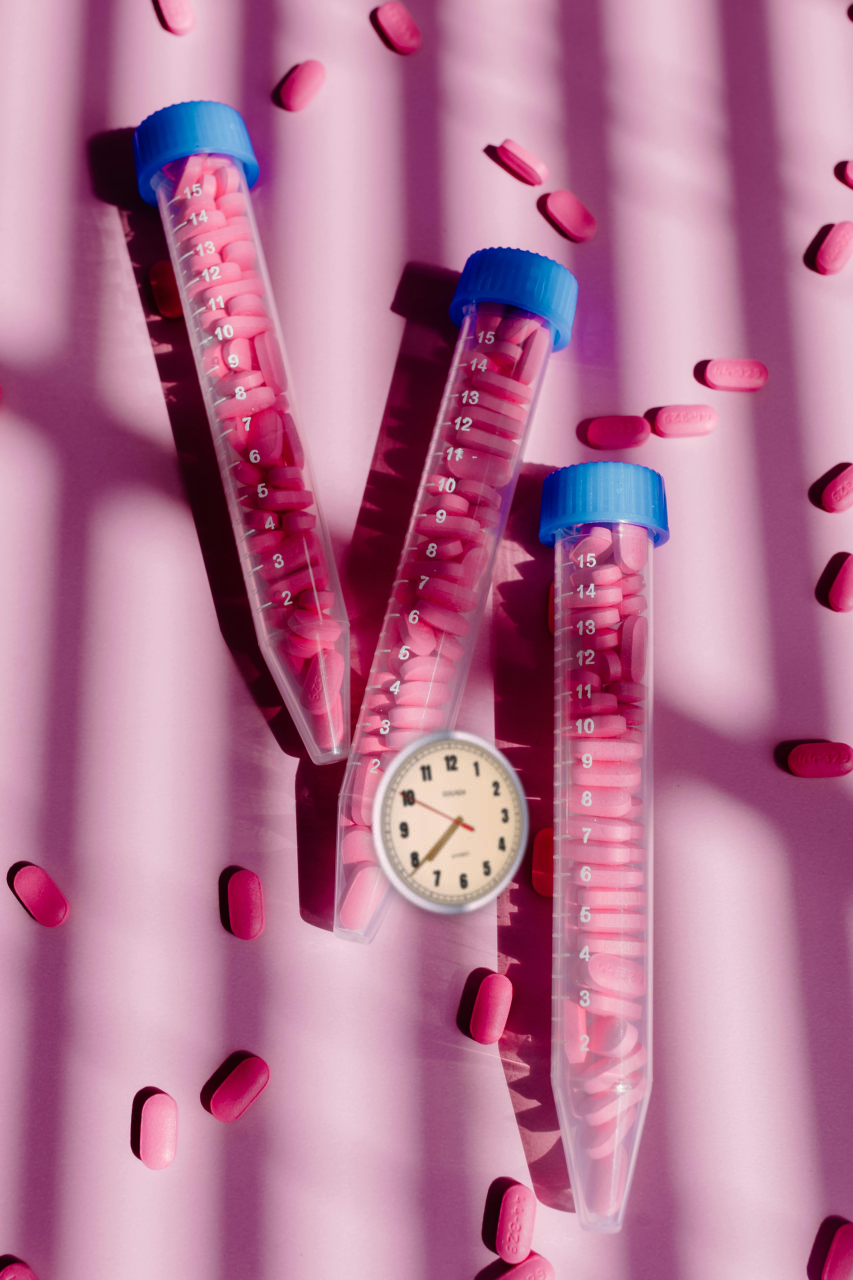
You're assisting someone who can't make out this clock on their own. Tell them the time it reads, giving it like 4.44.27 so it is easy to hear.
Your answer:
7.38.50
